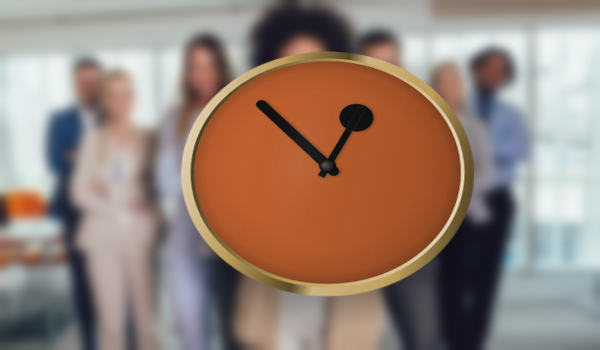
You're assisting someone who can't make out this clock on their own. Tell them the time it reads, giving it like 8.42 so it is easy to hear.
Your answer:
12.53
